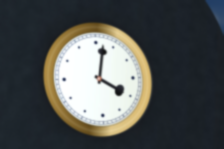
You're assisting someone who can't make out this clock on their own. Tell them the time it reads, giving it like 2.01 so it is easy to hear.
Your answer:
4.02
